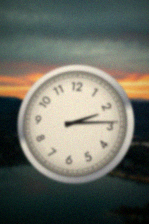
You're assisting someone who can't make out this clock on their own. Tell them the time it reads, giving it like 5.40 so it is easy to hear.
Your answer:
2.14
